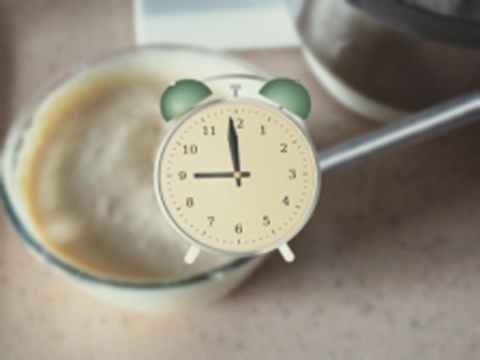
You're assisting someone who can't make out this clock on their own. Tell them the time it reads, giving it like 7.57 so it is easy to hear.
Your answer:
8.59
